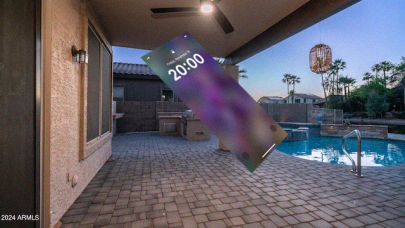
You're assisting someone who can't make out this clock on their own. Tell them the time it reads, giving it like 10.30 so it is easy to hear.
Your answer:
20.00
